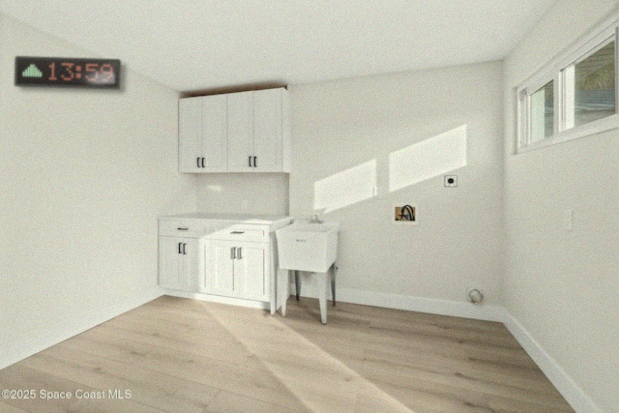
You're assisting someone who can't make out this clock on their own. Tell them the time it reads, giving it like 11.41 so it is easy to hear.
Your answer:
13.59
